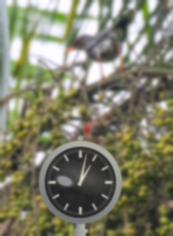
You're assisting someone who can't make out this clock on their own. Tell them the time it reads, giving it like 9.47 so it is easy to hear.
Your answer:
1.02
